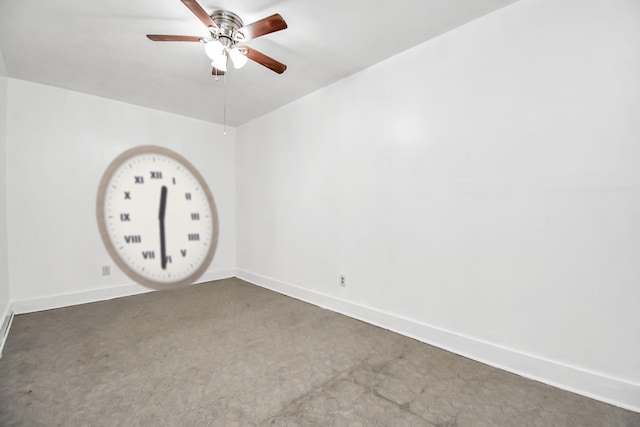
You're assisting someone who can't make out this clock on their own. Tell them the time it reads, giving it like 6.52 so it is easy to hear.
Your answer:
12.31
